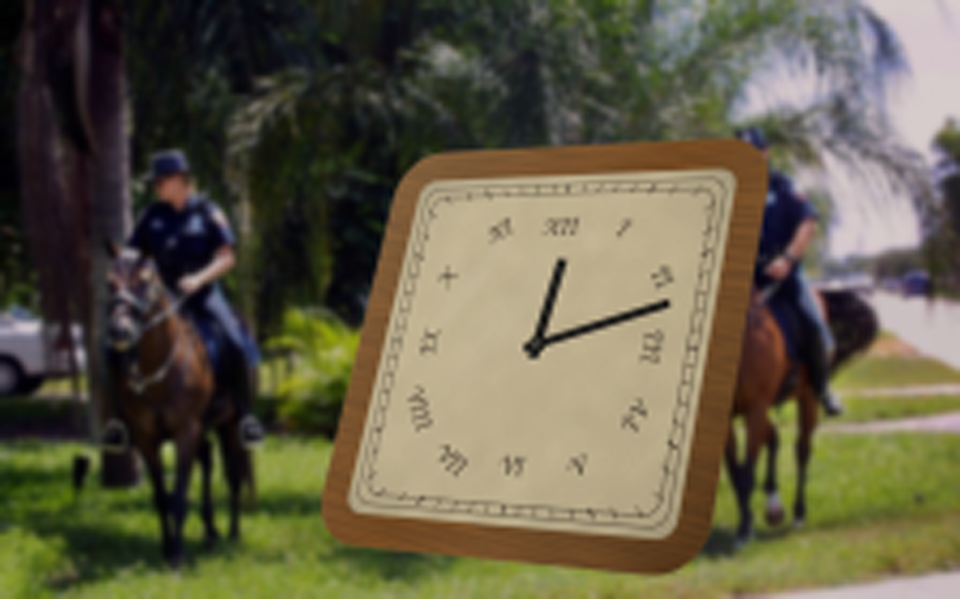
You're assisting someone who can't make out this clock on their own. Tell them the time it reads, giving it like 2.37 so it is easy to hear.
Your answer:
12.12
